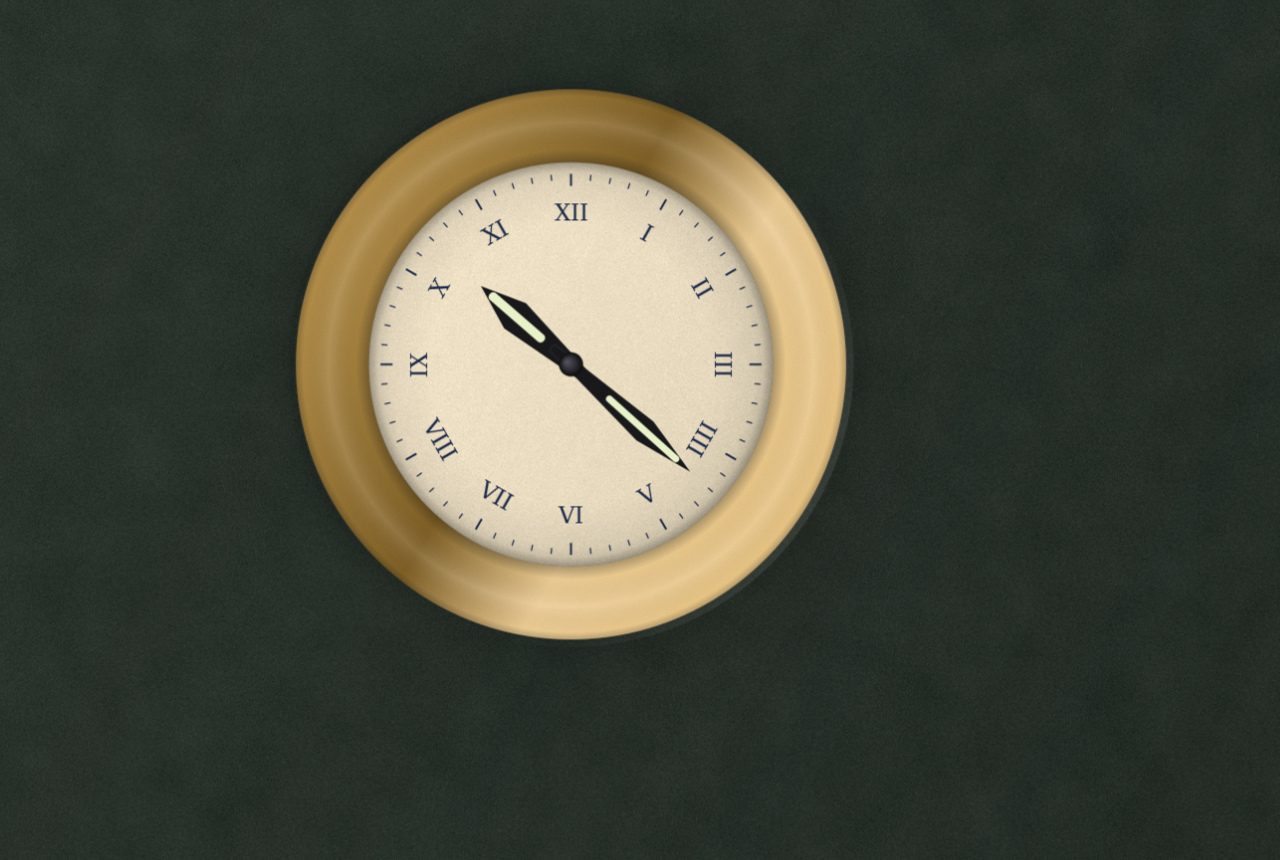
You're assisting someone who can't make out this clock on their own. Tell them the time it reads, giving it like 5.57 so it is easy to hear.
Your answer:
10.22
